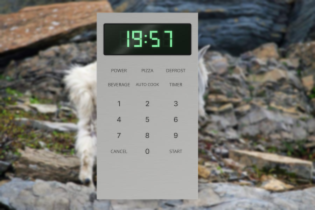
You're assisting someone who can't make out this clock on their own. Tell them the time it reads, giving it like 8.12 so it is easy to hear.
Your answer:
19.57
